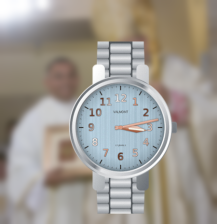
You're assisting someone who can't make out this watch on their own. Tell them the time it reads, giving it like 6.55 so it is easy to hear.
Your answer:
3.13
